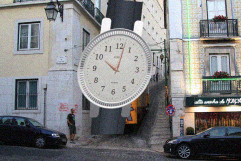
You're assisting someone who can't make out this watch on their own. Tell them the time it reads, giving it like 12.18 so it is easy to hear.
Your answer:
10.02
